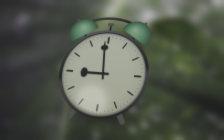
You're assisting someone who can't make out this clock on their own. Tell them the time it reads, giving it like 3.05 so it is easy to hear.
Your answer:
8.59
